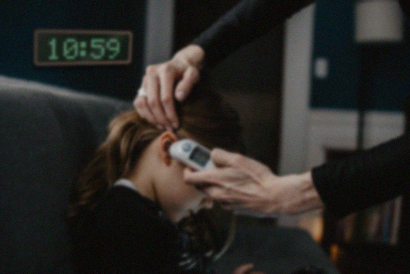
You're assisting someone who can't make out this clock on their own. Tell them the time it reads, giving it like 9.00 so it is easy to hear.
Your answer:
10.59
